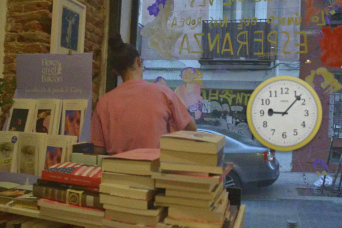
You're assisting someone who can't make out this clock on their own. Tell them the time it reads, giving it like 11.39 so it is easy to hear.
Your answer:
9.07
